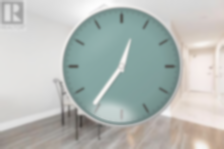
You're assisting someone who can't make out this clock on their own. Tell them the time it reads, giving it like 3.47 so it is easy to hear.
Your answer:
12.36
